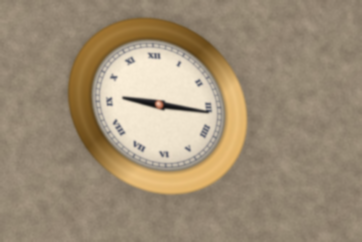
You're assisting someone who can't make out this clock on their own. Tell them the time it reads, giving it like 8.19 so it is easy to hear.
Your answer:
9.16
